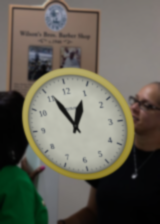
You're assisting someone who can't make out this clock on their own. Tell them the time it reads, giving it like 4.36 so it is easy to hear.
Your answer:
12.56
